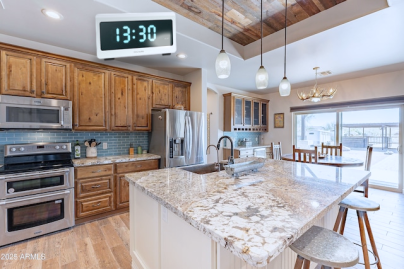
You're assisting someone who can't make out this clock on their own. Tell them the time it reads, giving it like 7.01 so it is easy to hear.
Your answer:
13.30
